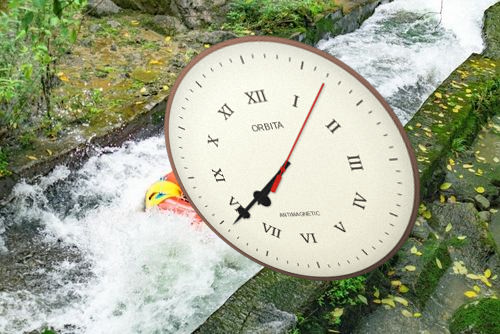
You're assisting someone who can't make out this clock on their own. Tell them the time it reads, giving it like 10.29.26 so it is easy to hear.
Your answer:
7.39.07
